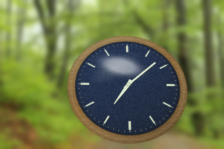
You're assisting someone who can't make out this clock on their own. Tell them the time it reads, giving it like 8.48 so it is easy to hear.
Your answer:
7.08
